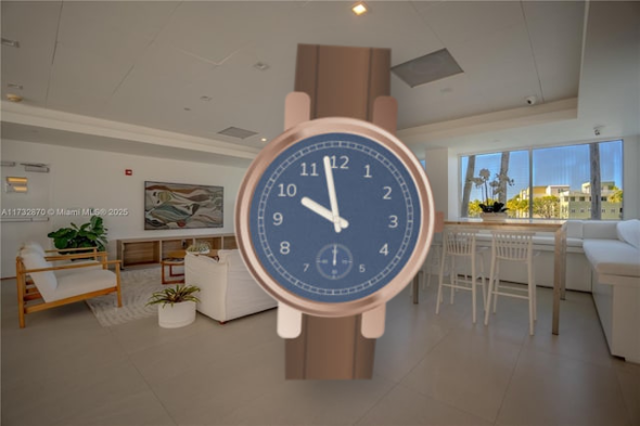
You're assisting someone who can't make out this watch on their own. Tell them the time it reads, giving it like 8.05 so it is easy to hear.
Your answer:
9.58
